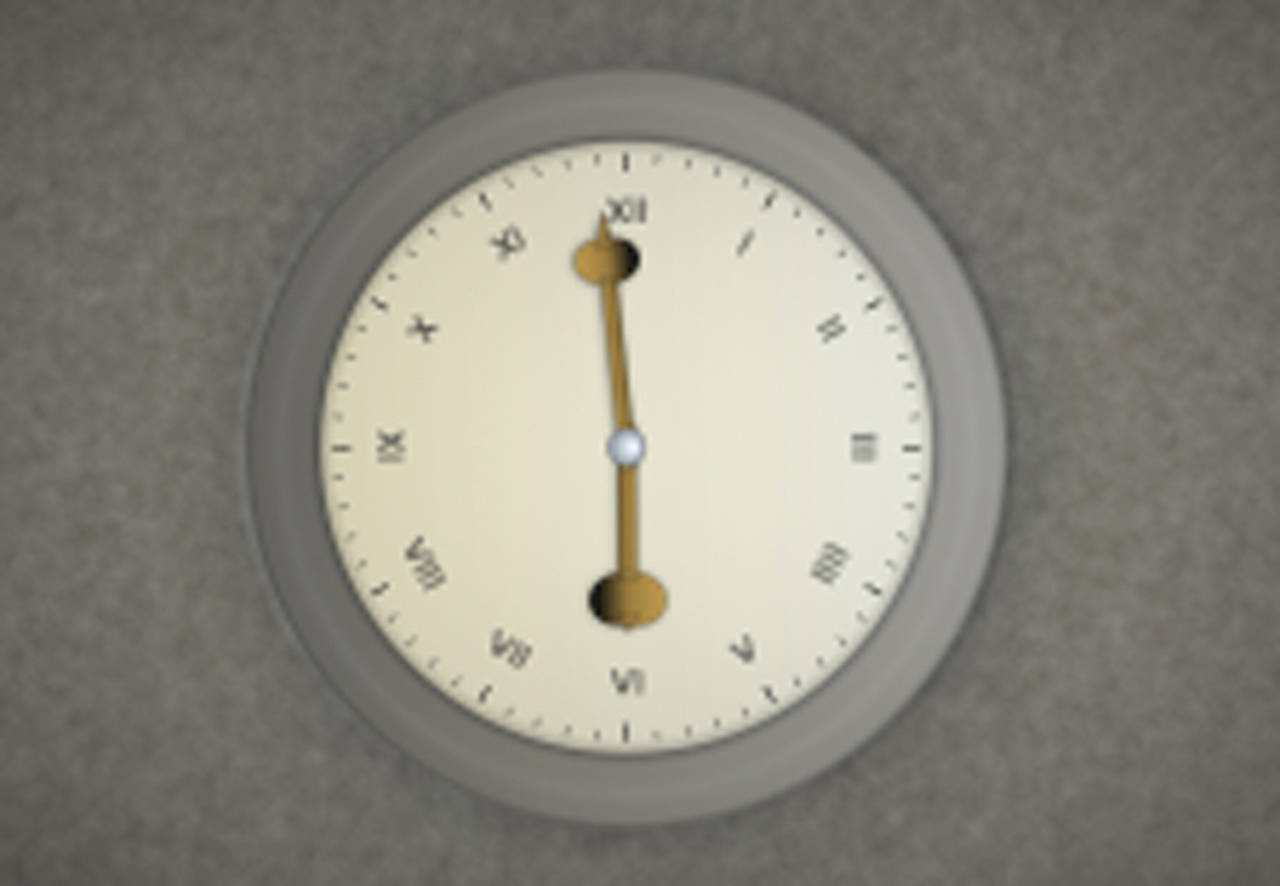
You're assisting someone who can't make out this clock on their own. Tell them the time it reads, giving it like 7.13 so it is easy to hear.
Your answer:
5.59
